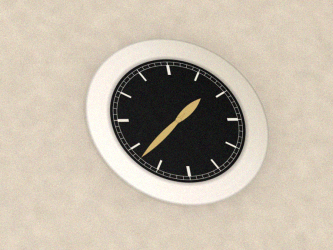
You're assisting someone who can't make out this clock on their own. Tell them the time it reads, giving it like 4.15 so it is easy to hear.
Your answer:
1.38
